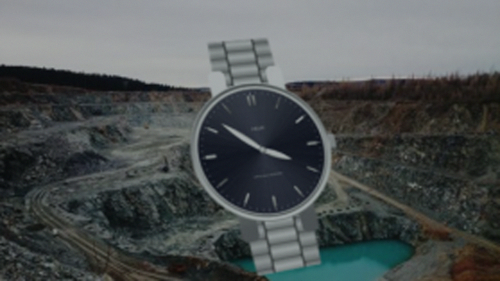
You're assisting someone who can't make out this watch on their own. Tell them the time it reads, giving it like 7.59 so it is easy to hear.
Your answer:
3.52
